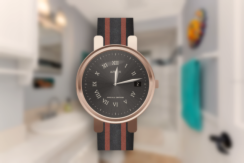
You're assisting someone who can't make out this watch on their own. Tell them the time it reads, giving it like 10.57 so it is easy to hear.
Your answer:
12.13
